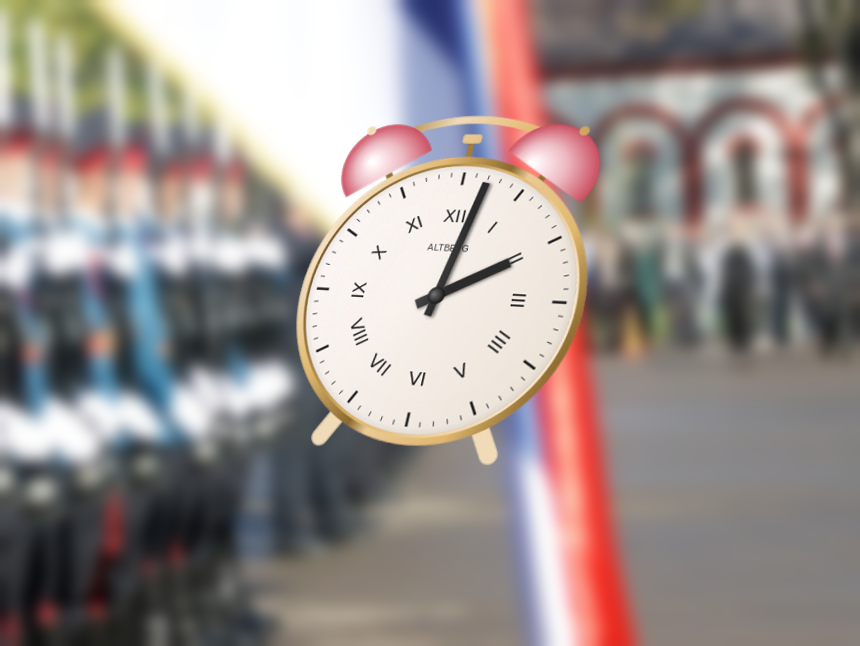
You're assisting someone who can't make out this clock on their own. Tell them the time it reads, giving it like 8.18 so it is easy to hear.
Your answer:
2.02
